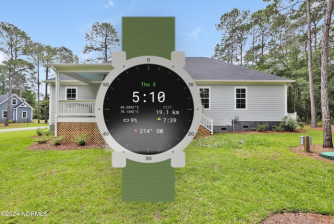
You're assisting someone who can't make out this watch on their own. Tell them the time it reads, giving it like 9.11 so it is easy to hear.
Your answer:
5.10
